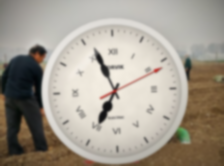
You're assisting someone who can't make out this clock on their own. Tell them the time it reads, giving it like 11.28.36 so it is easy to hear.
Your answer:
6.56.11
